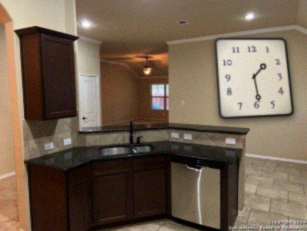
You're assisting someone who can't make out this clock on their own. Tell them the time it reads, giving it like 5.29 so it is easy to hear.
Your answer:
1.29
